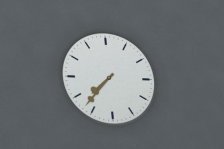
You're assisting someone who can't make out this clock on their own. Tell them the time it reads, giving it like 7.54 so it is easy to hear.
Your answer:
7.37
